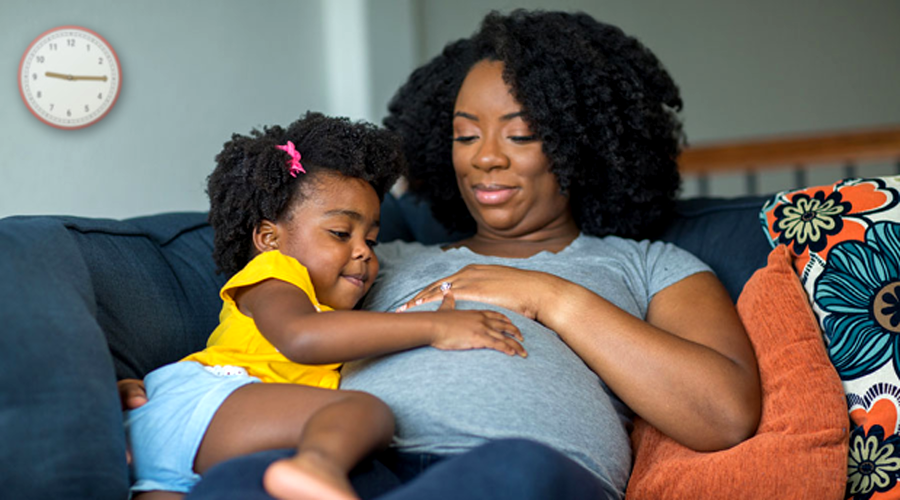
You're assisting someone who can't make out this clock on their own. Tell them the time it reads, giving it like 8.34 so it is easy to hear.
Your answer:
9.15
